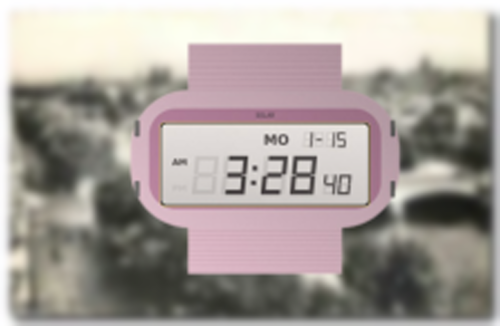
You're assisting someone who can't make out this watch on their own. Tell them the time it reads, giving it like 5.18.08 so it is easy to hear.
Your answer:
3.28.40
